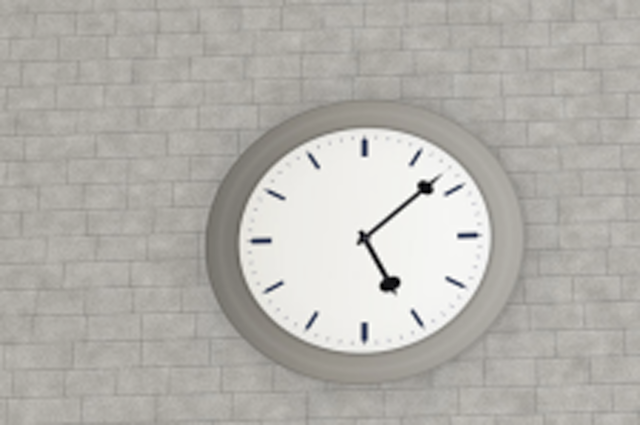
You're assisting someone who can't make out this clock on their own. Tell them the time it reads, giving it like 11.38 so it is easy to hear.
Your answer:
5.08
